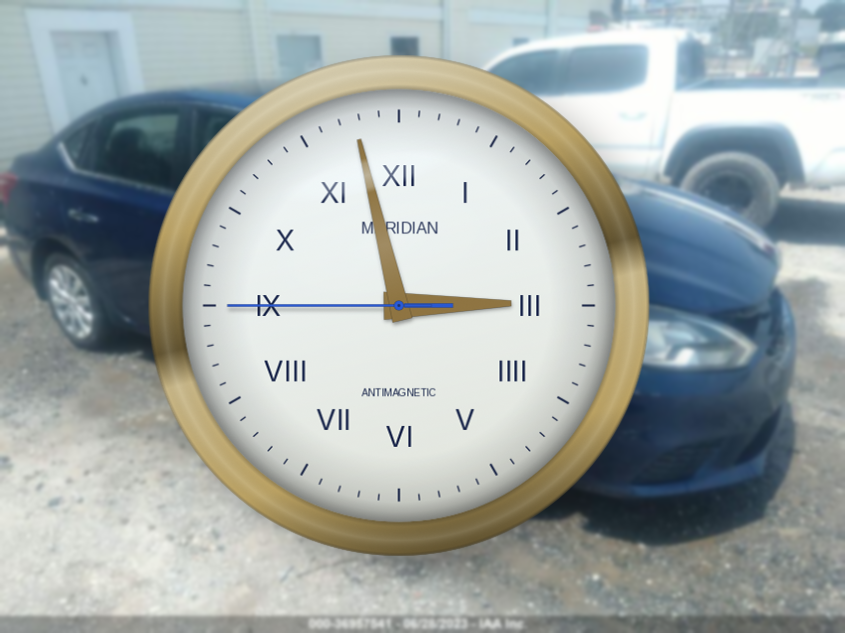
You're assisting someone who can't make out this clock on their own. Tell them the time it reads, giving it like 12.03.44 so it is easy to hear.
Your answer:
2.57.45
